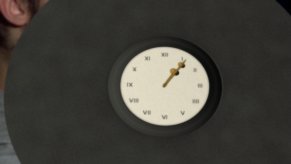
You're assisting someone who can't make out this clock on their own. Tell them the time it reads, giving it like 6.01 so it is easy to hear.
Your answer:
1.06
